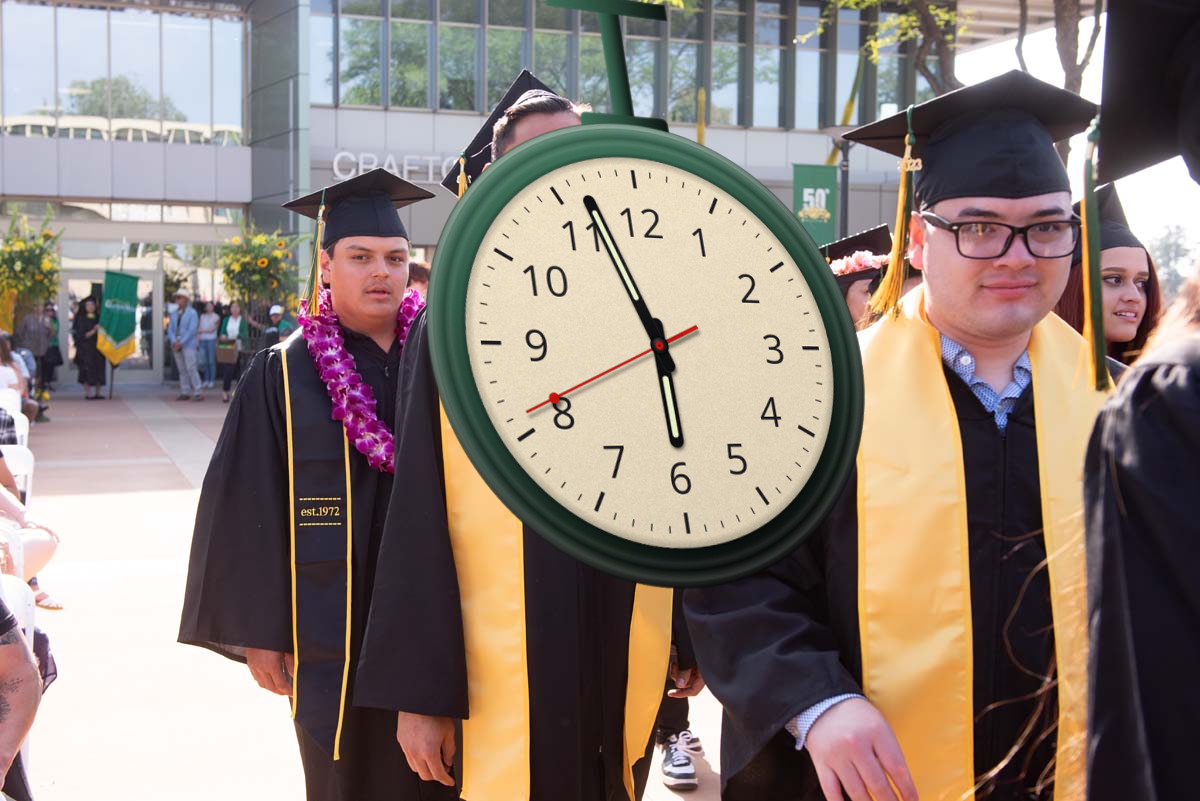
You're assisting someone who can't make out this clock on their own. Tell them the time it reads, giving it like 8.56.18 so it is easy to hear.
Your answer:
5.56.41
